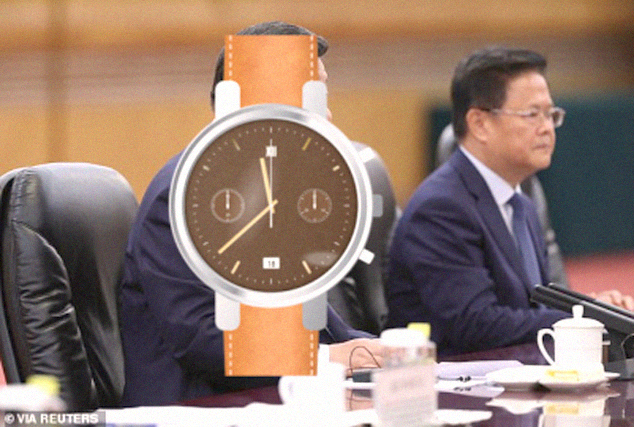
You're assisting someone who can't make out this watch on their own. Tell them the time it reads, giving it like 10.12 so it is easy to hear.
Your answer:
11.38
